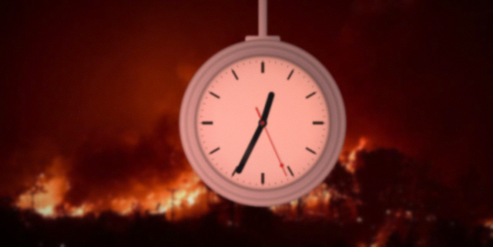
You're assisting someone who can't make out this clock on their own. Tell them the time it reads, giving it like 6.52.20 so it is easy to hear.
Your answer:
12.34.26
